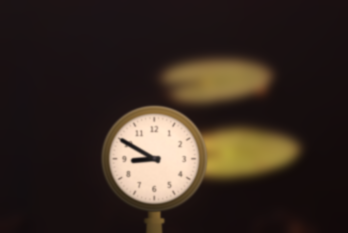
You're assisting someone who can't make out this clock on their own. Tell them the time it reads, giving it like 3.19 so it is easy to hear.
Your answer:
8.50
